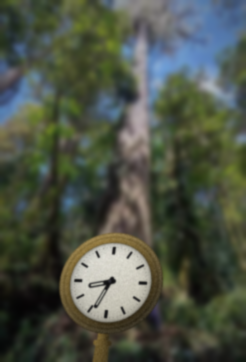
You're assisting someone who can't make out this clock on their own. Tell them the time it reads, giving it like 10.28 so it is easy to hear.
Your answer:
8.34
